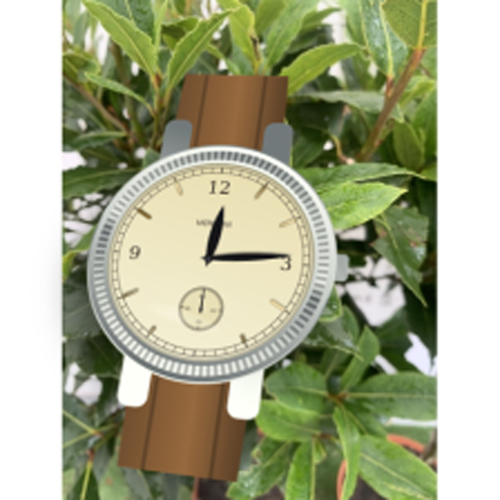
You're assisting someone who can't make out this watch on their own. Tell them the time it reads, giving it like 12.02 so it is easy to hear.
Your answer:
12.14
